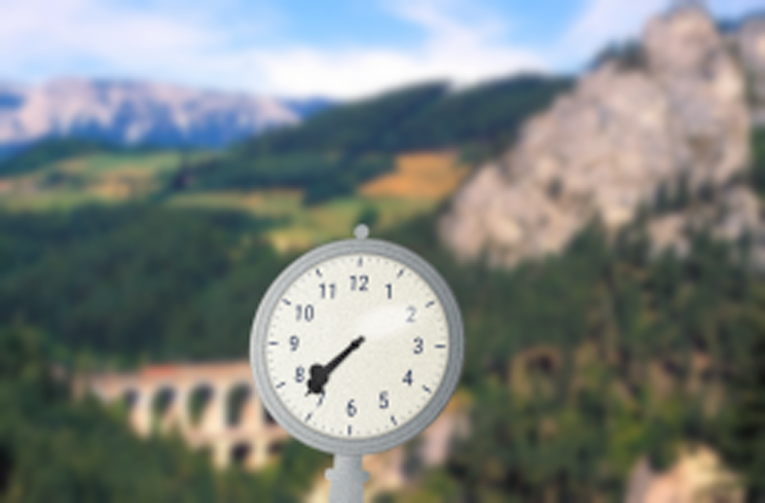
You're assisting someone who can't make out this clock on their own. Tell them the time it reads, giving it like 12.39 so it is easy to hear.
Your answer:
7.37
